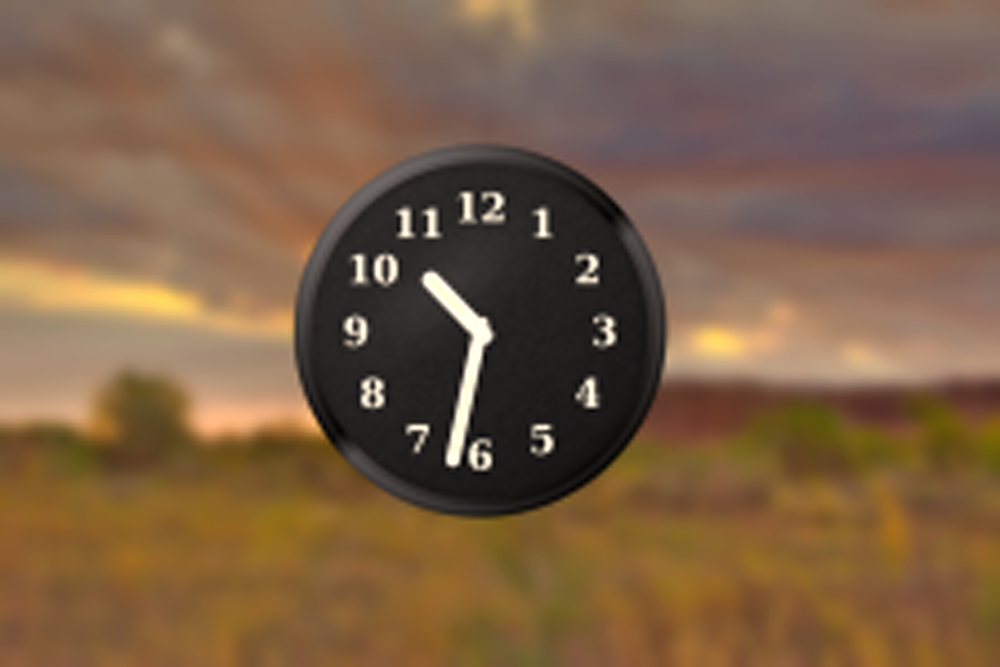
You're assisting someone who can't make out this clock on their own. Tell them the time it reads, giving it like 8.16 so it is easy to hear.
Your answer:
10.32
